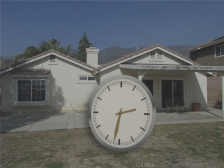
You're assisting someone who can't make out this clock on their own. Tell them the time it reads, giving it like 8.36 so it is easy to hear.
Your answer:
2.32
